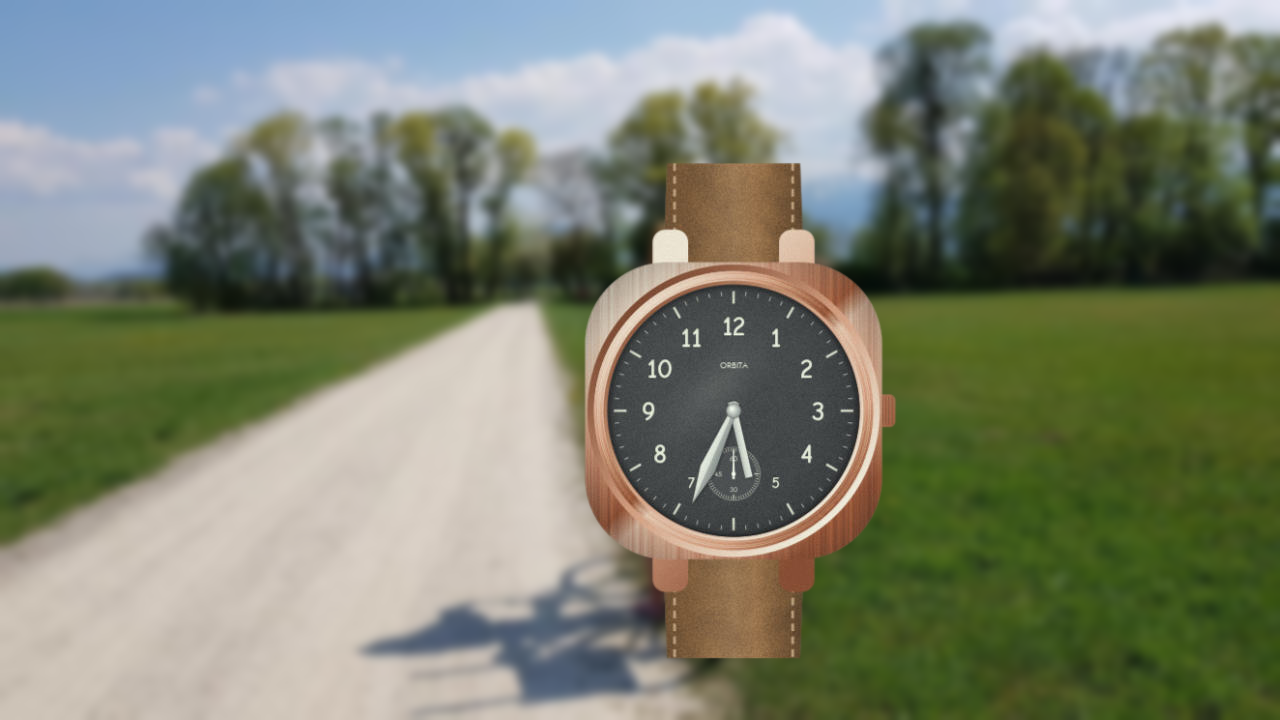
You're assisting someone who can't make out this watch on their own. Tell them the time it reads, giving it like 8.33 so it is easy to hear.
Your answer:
5.34
